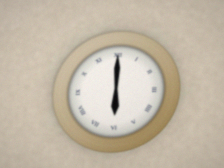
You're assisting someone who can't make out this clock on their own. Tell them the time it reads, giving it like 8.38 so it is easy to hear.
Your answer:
6.00
